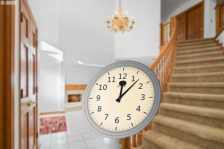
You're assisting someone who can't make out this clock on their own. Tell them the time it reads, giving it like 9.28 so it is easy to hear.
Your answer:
12.07
